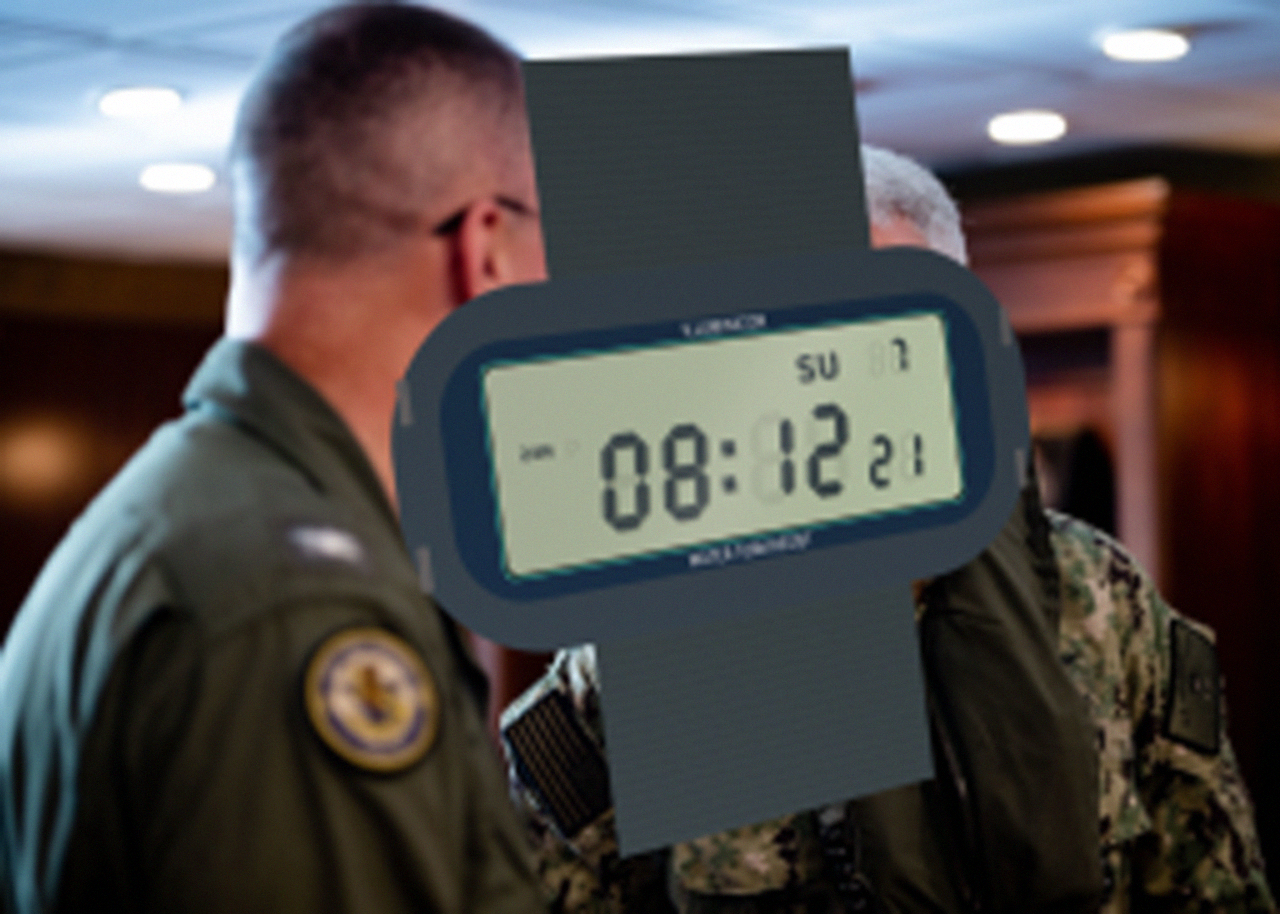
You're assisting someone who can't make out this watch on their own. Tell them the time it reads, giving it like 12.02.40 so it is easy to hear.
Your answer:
8.12.21
